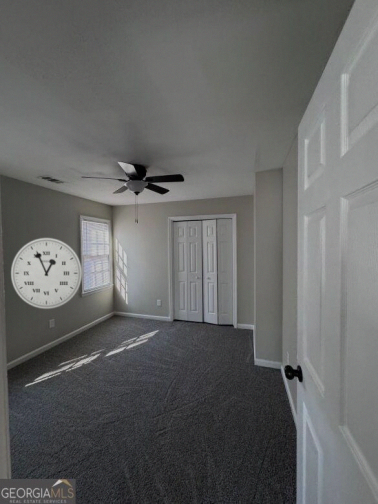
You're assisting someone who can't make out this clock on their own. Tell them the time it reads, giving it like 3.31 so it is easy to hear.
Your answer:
12.56
